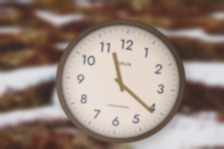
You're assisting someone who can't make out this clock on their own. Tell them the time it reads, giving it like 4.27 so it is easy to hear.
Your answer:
11.21
